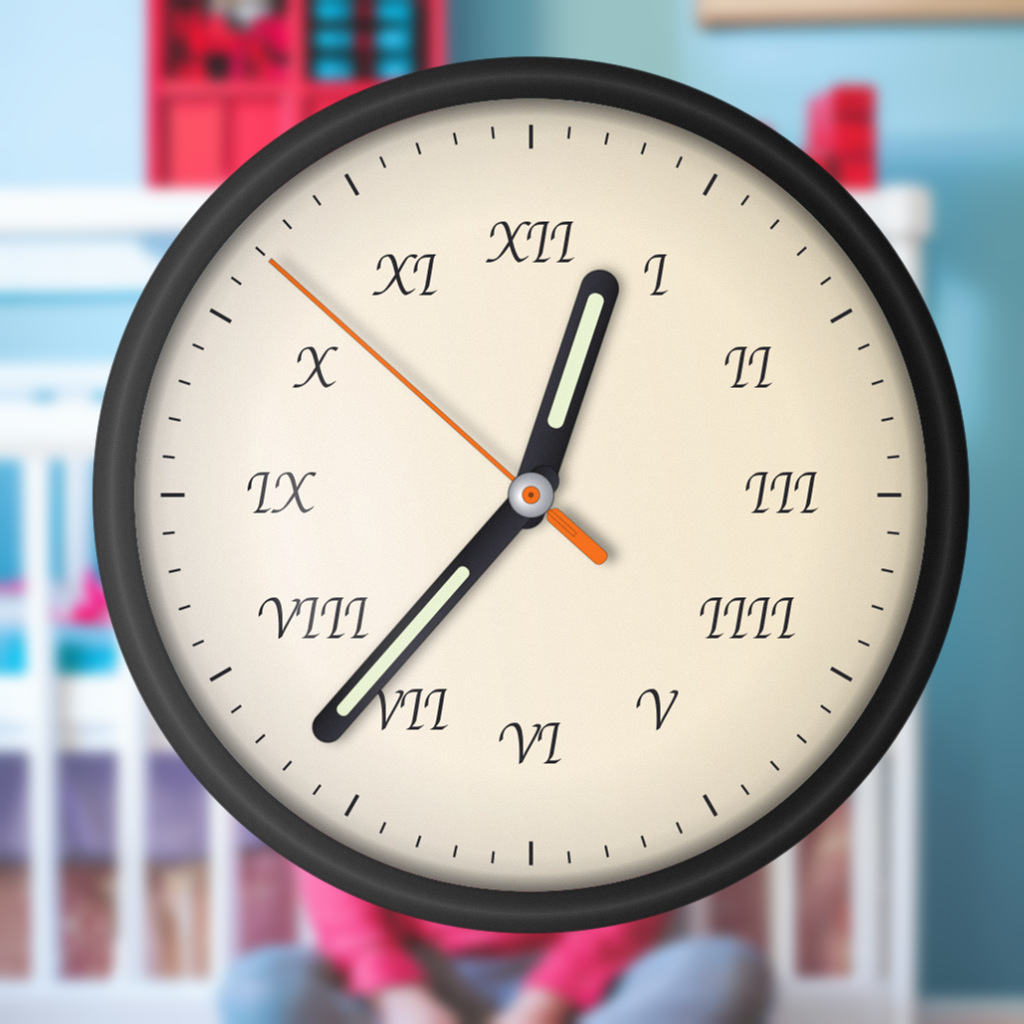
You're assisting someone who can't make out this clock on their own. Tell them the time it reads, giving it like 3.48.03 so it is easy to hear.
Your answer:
12.36.52
